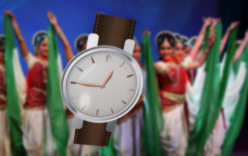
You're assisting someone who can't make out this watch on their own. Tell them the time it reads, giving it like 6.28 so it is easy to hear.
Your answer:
12.45
